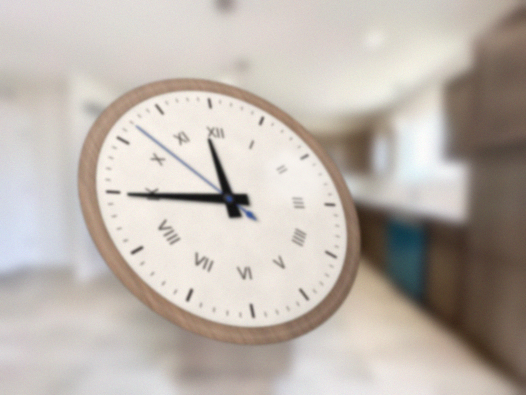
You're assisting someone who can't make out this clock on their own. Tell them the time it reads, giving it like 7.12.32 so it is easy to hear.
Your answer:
11.44.52
